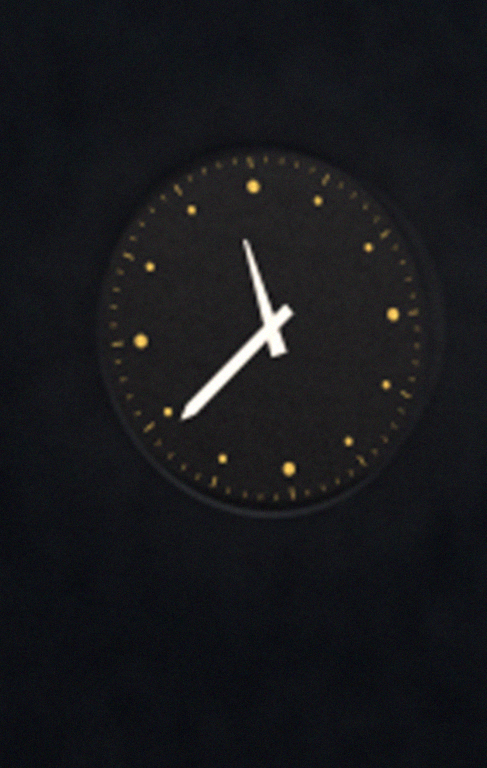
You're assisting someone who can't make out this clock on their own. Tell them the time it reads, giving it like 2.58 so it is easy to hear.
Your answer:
11.39
